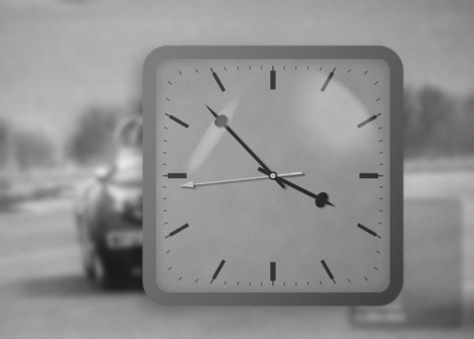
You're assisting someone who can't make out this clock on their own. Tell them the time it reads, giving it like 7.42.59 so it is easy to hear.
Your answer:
3.52.44
